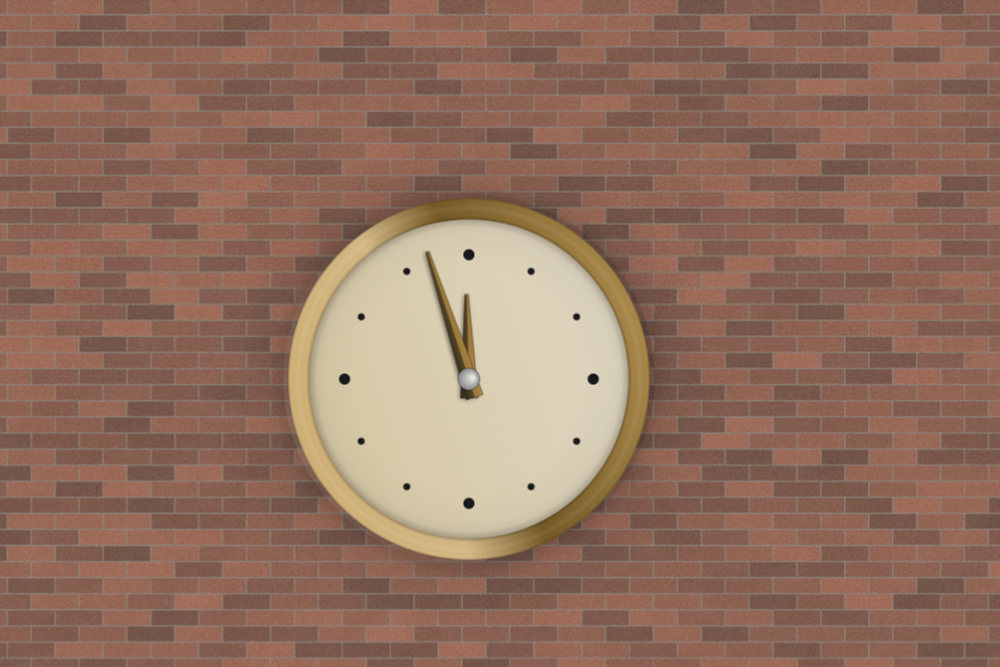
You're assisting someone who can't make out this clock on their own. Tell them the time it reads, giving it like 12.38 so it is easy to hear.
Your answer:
11.57
